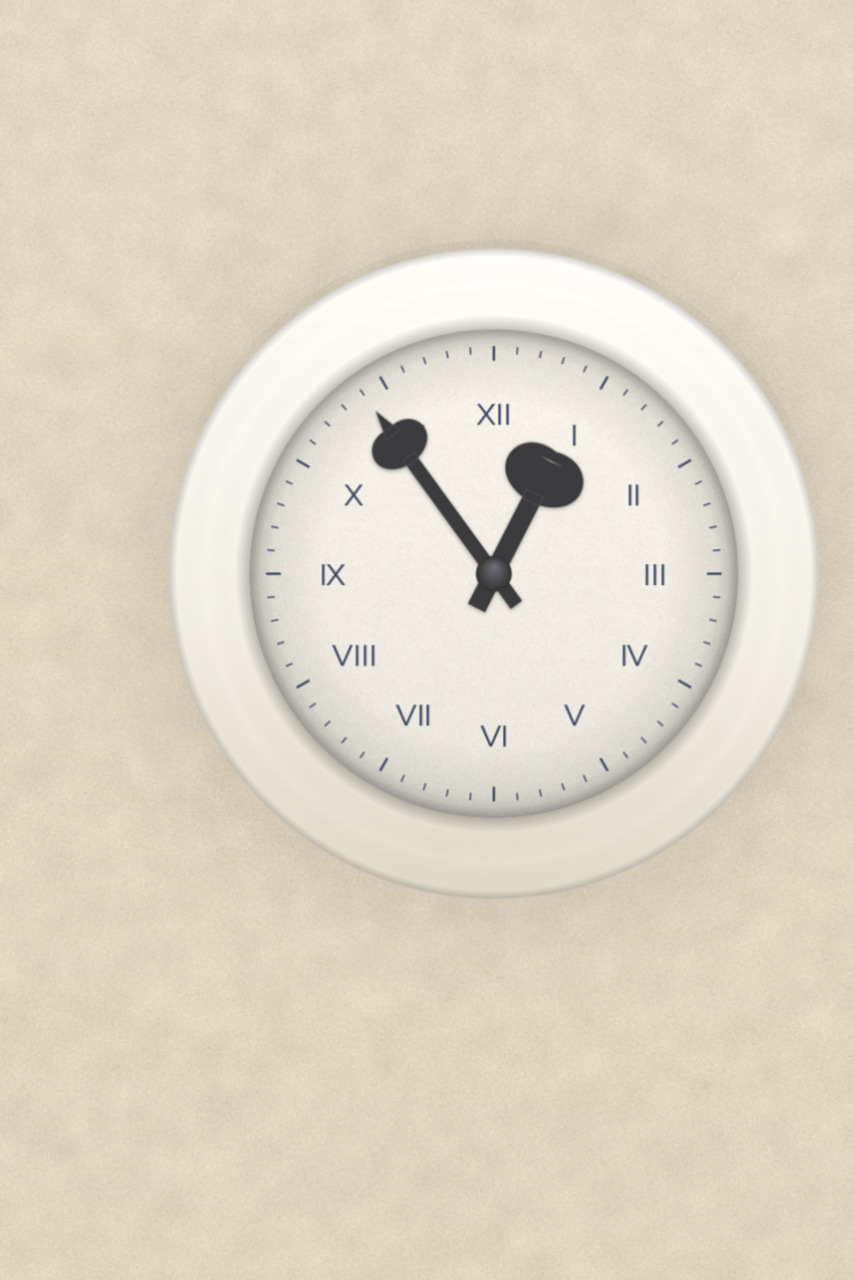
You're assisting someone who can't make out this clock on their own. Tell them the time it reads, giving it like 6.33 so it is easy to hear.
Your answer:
12.54
